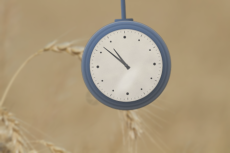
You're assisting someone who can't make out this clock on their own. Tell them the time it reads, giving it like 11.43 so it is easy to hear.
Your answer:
10.52
